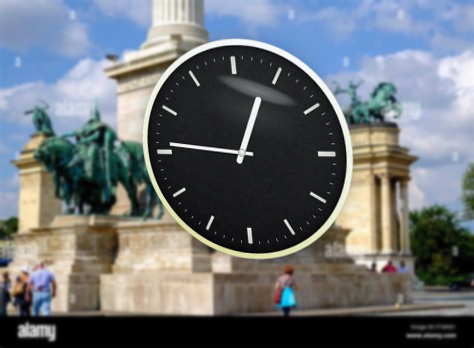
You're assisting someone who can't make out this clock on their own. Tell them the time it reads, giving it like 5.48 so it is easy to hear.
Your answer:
12.46
